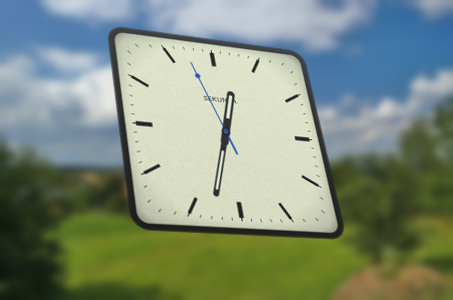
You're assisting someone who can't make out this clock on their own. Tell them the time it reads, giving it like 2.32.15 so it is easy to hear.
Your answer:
12.32.57
